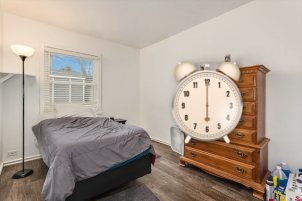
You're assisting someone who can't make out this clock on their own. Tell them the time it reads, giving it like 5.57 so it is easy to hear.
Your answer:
6.00
